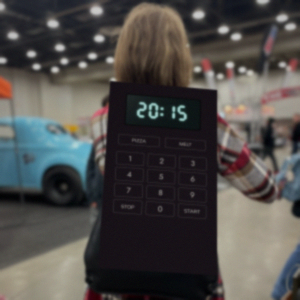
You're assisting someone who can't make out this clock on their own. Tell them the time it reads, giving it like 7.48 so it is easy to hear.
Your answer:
20.15
